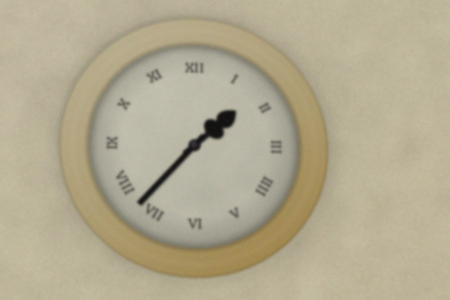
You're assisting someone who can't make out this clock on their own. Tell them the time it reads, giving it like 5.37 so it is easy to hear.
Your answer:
1.37
